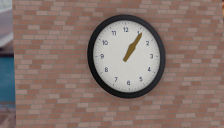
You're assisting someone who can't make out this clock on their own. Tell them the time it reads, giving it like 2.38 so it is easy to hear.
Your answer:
1.06
